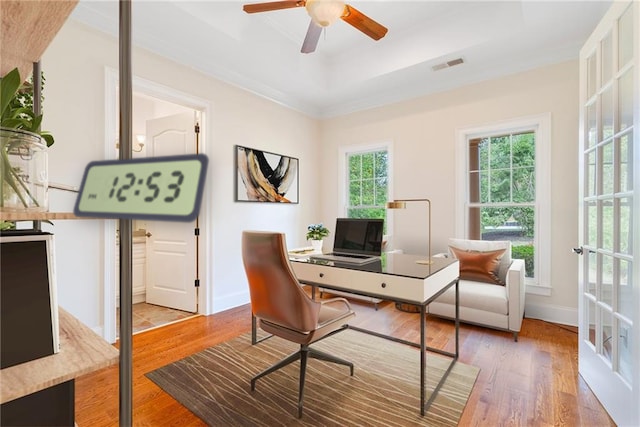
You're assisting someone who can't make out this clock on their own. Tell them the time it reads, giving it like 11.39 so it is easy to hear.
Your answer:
12.53
